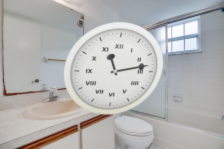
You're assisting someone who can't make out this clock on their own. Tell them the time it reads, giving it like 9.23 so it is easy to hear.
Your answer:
11.13
